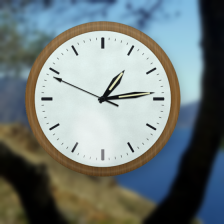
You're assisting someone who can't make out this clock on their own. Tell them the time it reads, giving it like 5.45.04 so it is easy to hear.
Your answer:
1.13.49
